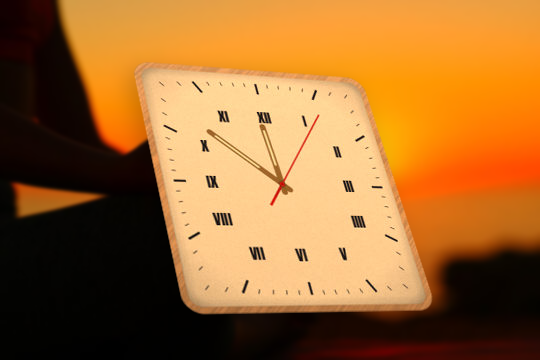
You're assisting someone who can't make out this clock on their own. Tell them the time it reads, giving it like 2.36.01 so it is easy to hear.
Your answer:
11.52.06
